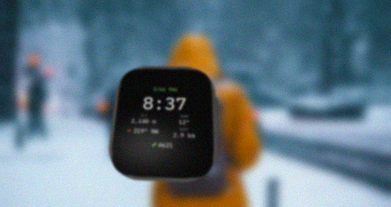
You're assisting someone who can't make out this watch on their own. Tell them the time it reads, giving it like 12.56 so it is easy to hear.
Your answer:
8.37
